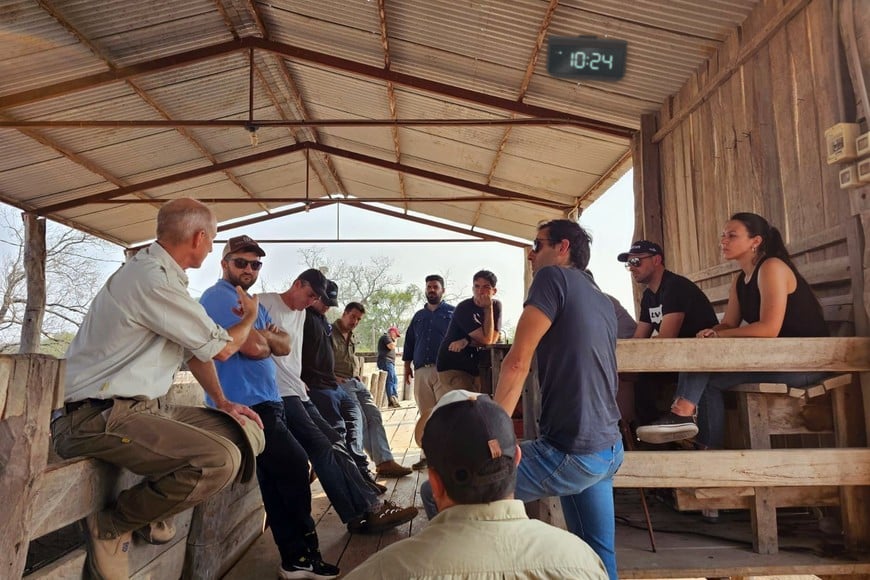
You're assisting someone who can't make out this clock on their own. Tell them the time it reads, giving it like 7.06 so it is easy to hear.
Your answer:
10.24
